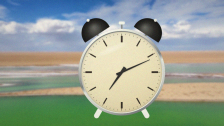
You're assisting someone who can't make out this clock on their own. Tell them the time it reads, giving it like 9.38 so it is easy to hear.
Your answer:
7.11
